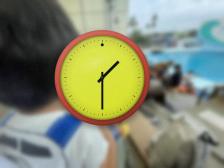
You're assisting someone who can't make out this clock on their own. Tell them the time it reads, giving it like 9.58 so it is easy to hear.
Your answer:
1.30
